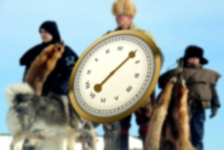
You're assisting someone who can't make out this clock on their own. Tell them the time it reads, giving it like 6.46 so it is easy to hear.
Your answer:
7.06
